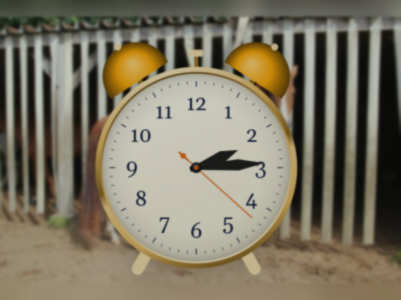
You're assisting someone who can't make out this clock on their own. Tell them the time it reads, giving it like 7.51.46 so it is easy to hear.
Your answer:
2.14.22
